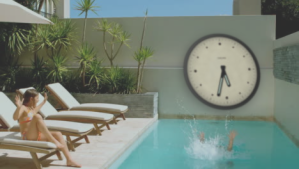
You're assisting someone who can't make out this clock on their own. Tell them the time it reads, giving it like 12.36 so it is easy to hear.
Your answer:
5.33
